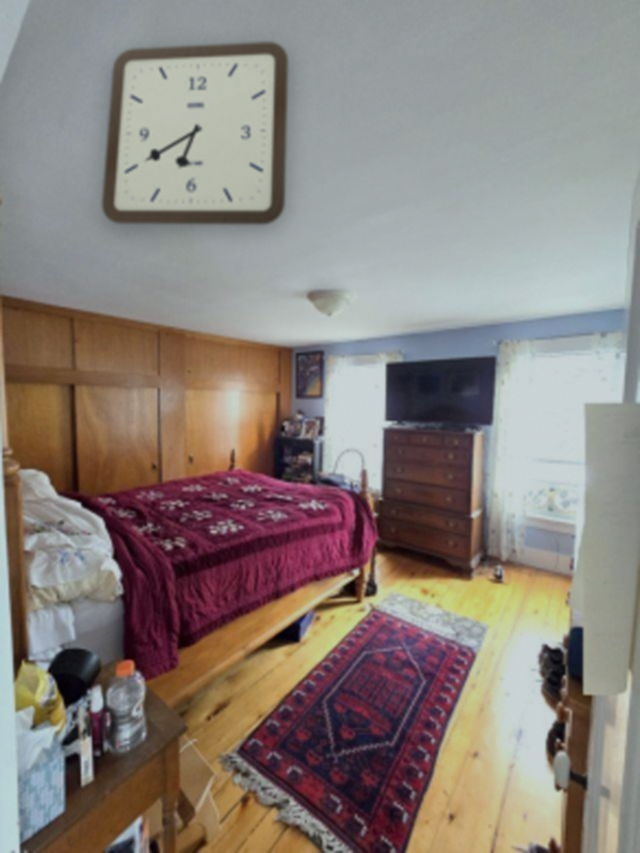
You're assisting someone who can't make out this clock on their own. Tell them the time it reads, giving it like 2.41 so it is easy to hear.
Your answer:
6.40
